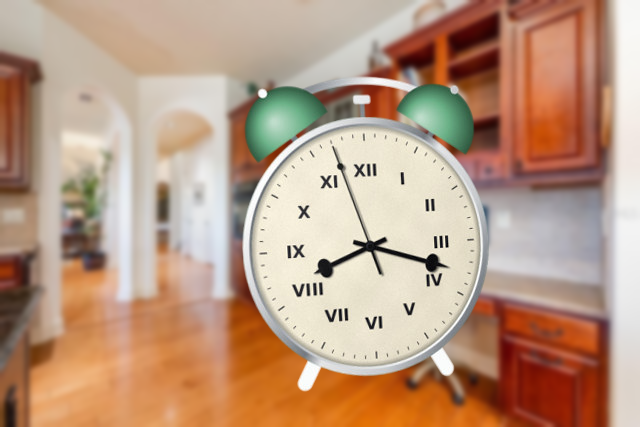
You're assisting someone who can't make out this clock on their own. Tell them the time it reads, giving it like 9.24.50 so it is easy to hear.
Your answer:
8.17.57
